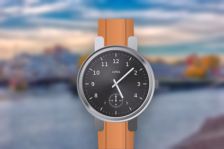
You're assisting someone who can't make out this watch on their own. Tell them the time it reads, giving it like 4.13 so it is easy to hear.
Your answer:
5.08
